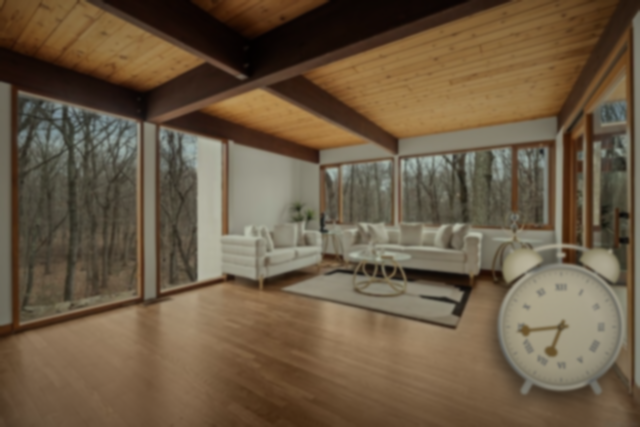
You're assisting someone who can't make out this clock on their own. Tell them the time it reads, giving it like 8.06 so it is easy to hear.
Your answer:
6.44
